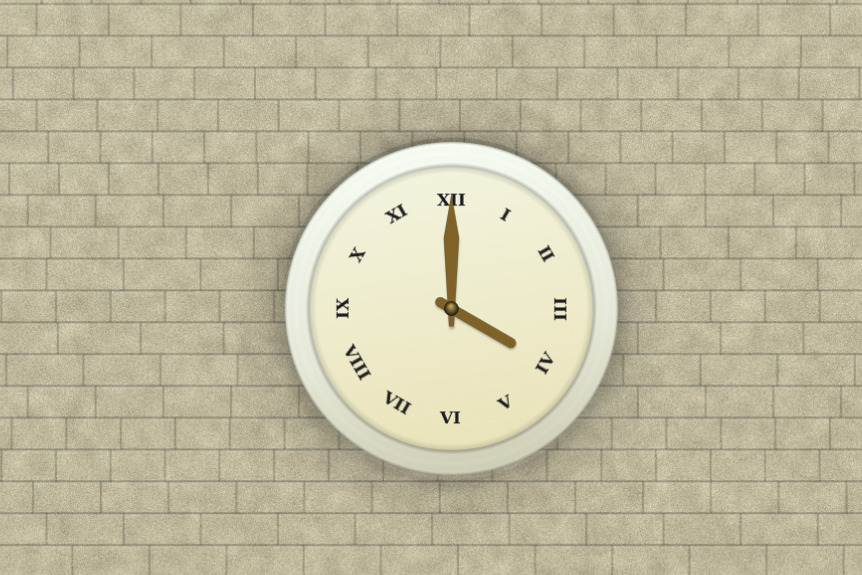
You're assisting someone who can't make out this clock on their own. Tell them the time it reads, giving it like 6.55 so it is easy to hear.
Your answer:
4.00
